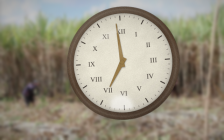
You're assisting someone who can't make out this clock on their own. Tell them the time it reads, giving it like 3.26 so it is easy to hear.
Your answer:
6.59
